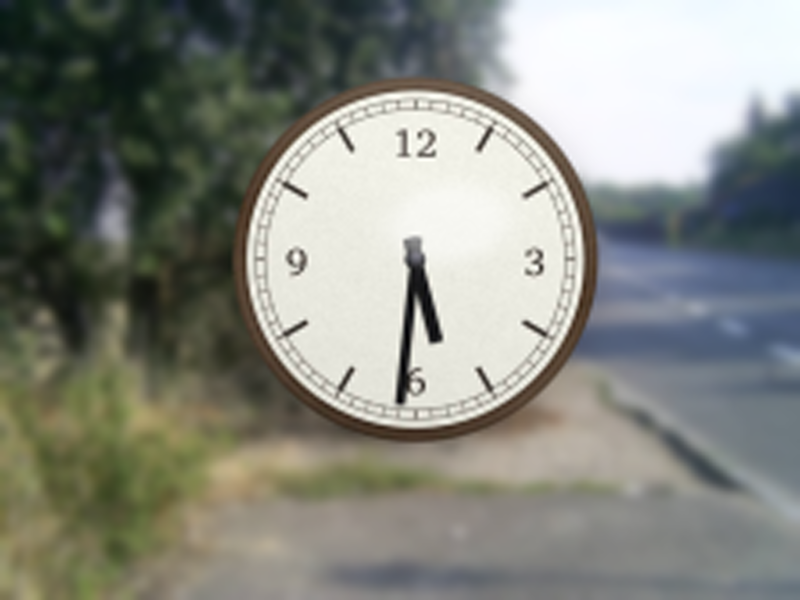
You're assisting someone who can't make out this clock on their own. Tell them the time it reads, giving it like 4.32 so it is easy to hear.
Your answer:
5.31
